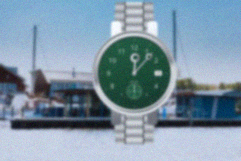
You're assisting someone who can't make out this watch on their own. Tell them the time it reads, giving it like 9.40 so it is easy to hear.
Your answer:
12.07
